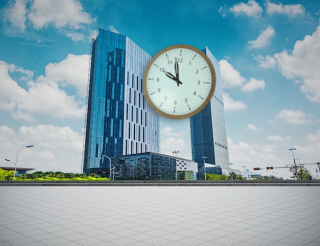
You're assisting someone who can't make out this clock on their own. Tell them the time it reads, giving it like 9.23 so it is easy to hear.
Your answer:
9.58
